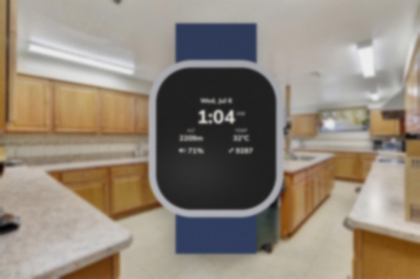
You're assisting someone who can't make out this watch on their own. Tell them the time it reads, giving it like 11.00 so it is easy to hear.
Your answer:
1.04
